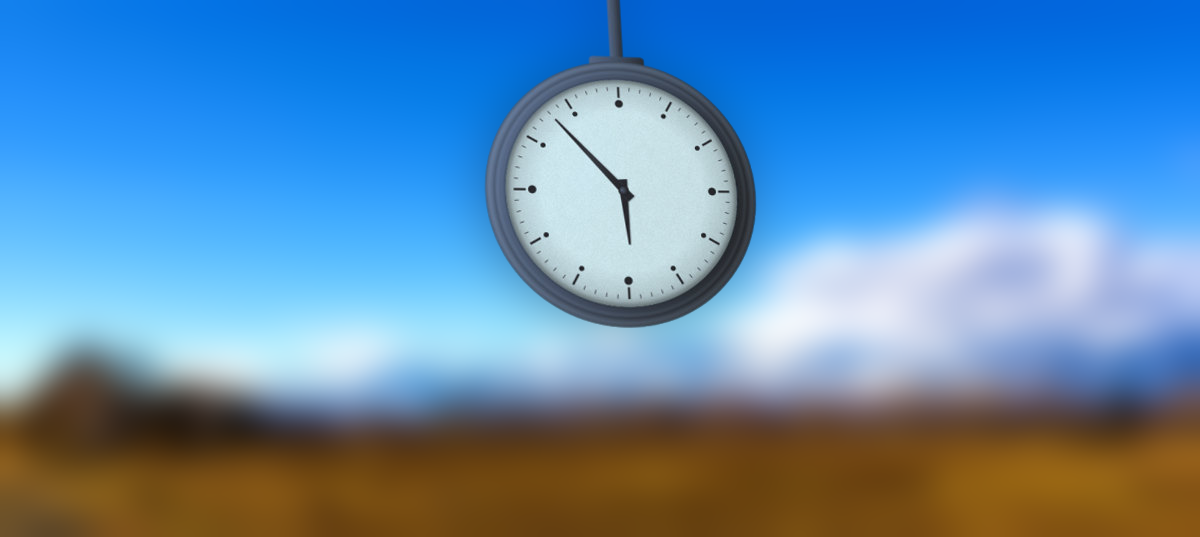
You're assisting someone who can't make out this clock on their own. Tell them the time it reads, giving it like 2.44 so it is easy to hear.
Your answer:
5.53
